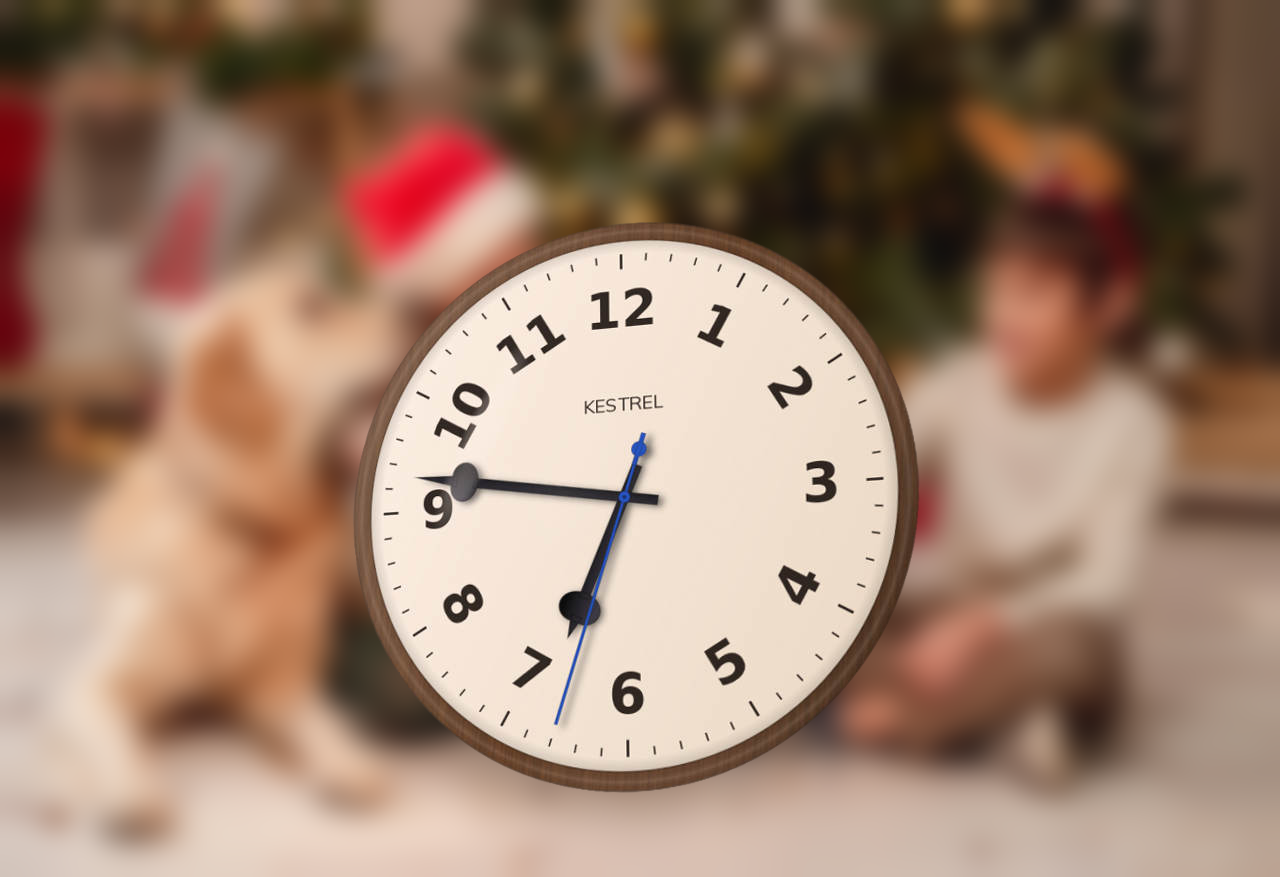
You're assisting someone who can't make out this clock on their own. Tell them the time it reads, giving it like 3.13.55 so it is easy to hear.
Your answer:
6.46.33
